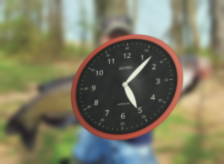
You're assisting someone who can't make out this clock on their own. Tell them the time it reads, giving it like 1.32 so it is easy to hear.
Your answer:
5.07
